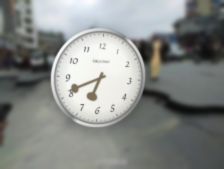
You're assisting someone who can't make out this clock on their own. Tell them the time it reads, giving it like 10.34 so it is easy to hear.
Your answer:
6.41
